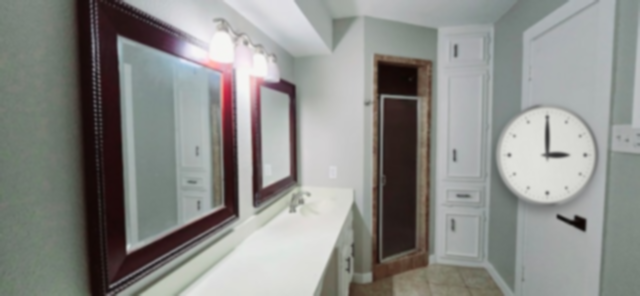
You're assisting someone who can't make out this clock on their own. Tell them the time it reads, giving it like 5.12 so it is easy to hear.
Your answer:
3.00
